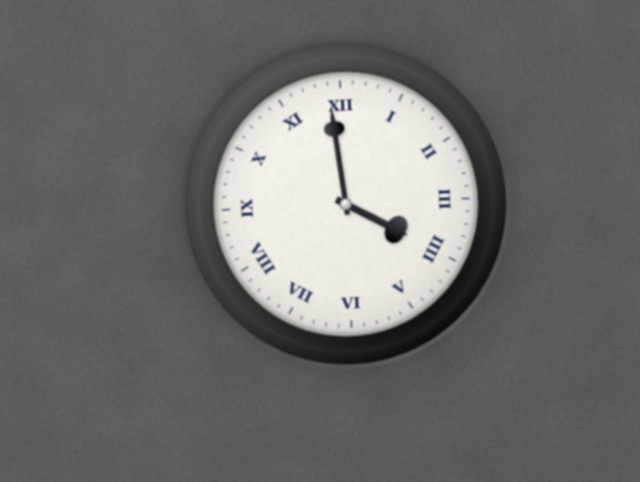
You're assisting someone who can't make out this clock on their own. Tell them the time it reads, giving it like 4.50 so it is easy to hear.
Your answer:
3.59
